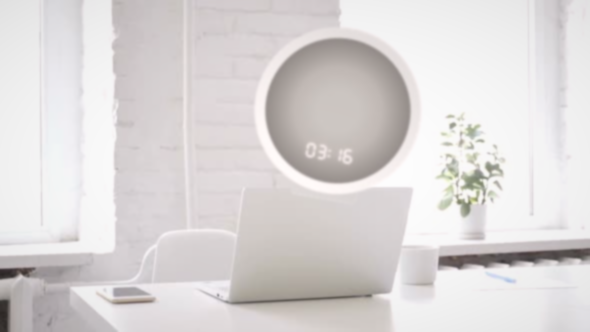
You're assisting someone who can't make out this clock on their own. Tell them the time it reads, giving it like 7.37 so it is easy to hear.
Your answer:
3.16
